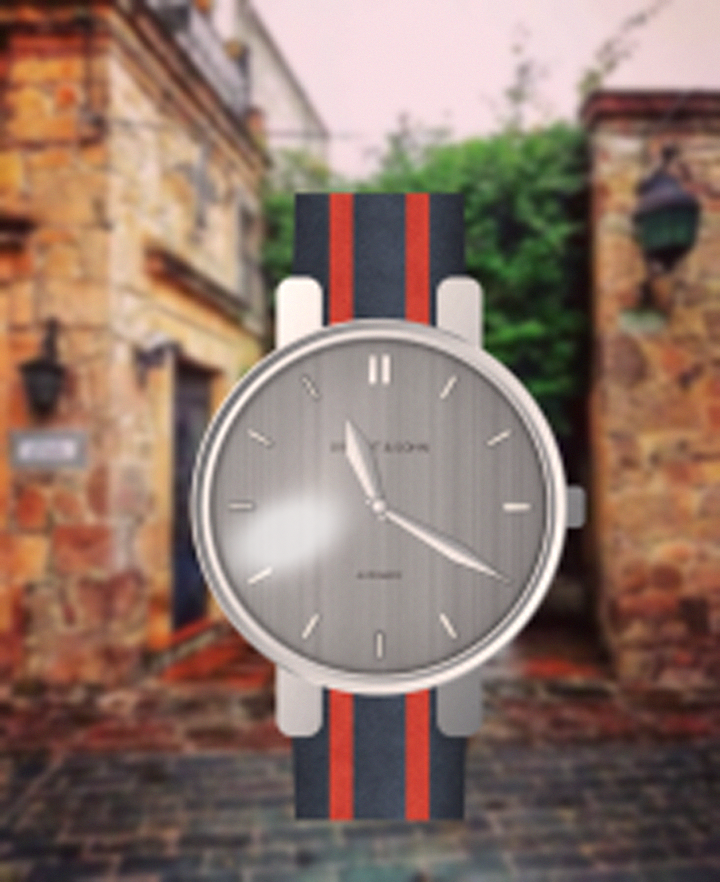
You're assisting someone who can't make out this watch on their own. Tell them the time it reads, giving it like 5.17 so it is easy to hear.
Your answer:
11.20
